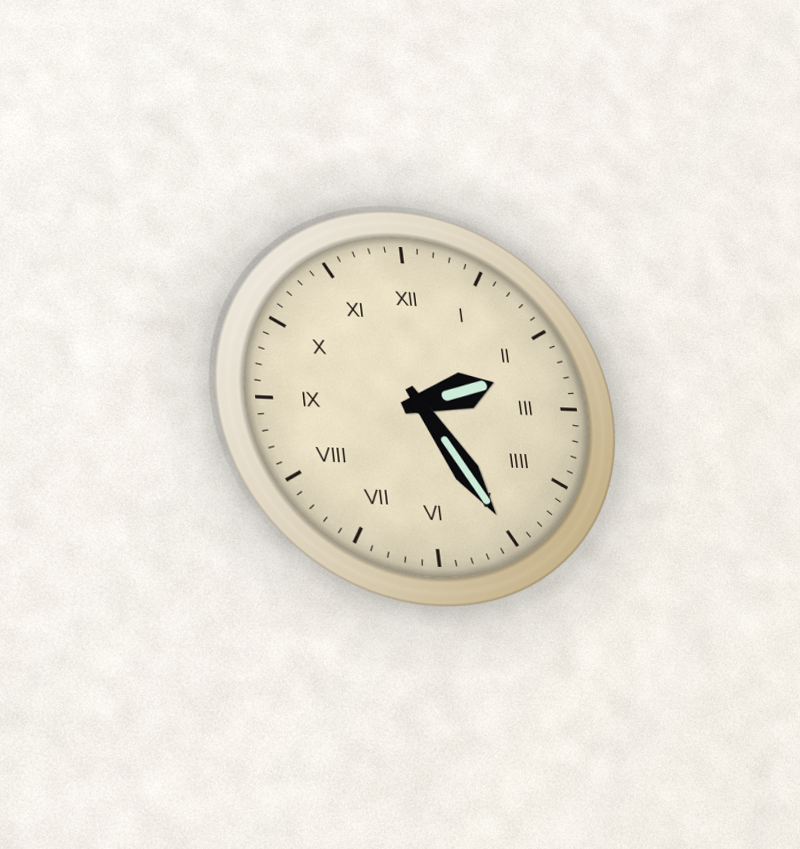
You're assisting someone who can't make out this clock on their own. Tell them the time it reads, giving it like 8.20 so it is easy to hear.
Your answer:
2.25
